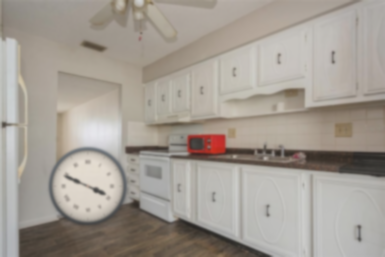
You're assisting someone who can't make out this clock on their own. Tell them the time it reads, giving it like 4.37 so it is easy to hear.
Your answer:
3.49
